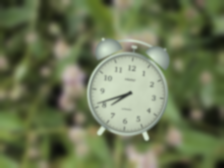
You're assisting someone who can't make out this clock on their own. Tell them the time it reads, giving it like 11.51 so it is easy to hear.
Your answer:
7.41
